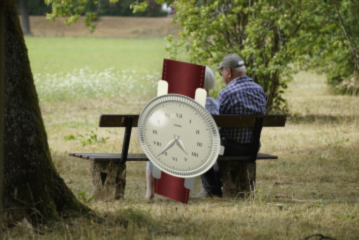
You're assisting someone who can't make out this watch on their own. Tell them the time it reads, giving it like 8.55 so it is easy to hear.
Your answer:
4.36
